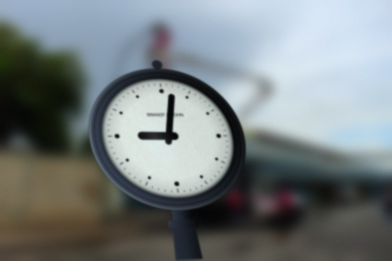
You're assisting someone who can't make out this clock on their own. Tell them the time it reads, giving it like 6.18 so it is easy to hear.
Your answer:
9.02
